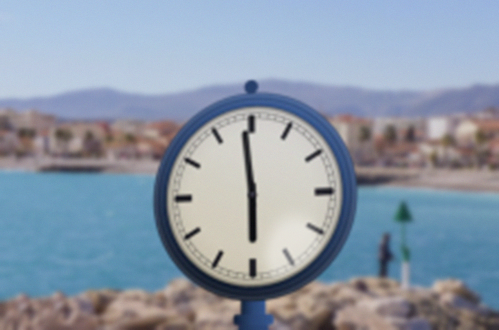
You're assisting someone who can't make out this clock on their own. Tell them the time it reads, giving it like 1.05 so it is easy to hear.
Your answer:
5.59
